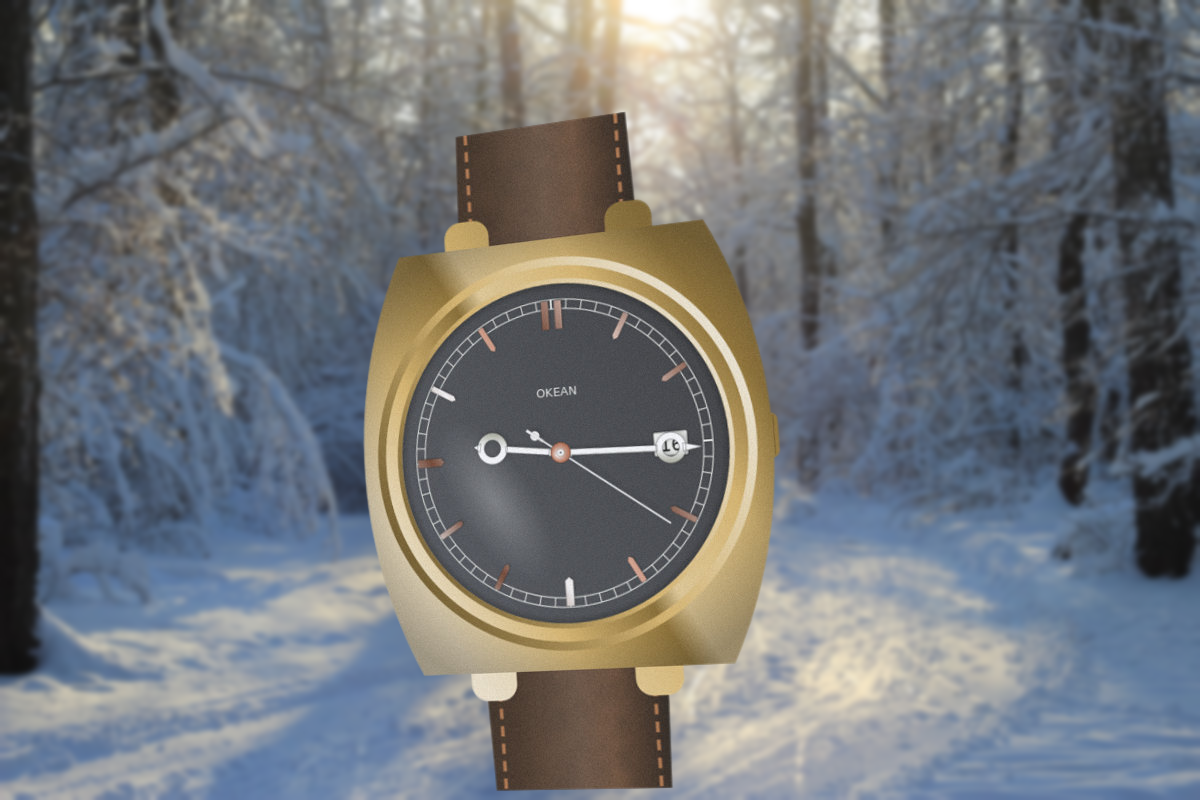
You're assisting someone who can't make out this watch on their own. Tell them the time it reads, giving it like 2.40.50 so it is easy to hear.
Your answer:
9.15.21
